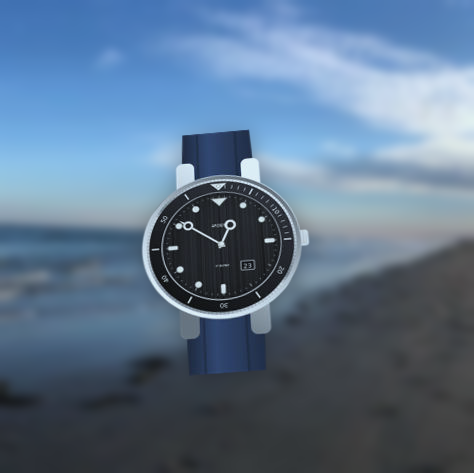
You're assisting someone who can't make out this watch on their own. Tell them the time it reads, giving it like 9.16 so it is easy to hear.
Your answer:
12.51
